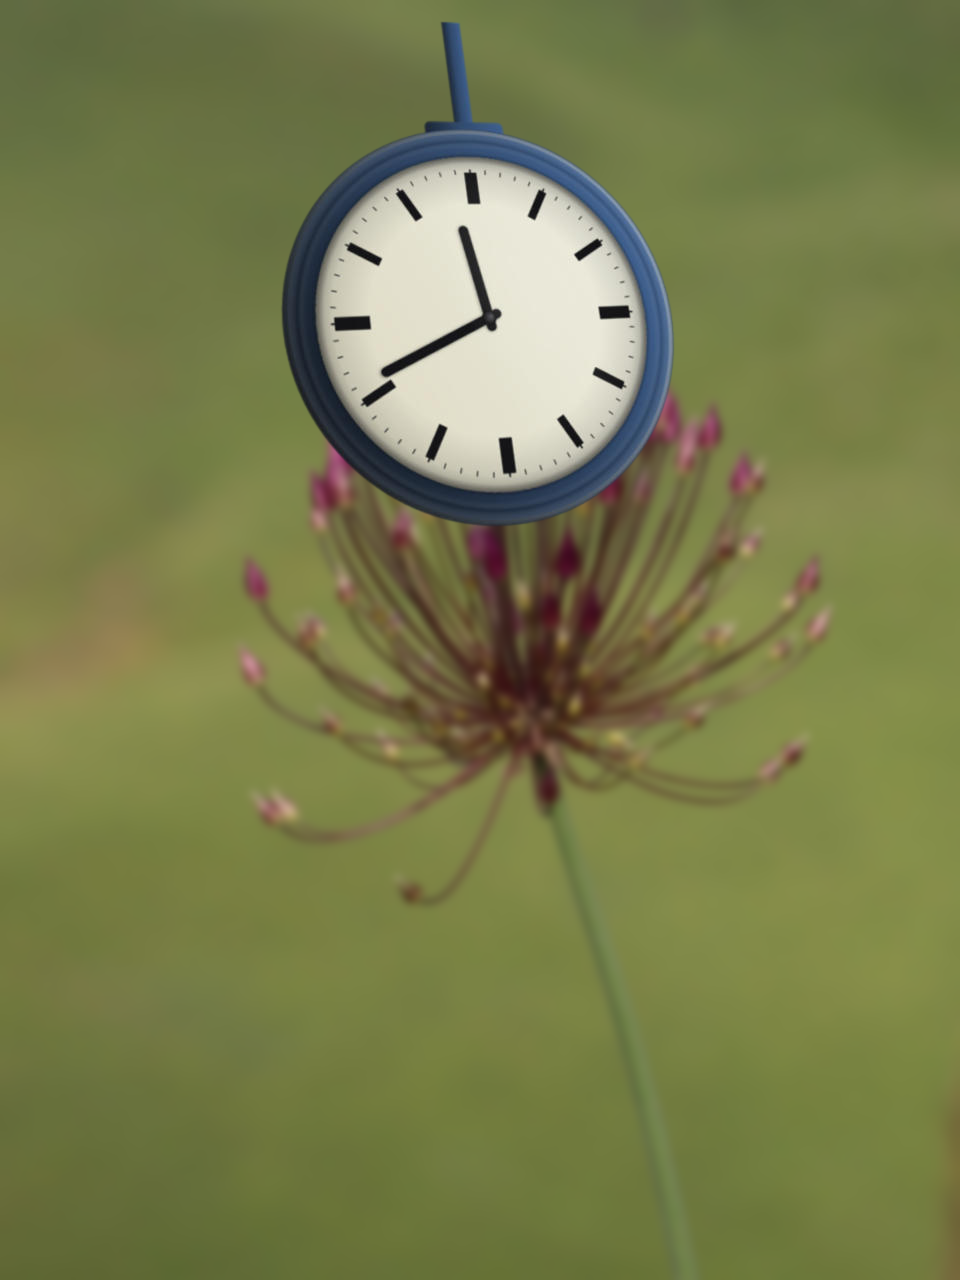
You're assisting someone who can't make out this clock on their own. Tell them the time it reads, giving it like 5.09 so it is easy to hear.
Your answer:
11.41
